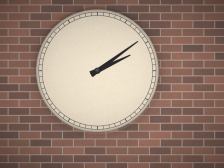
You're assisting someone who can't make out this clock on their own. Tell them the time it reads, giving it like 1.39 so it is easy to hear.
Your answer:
2.09
